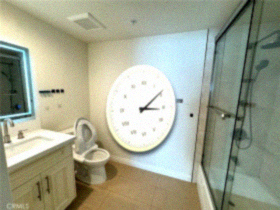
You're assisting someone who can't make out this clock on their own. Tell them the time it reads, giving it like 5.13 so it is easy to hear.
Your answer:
3.09
